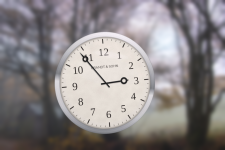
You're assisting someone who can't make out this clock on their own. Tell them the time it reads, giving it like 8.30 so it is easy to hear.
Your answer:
2.54
